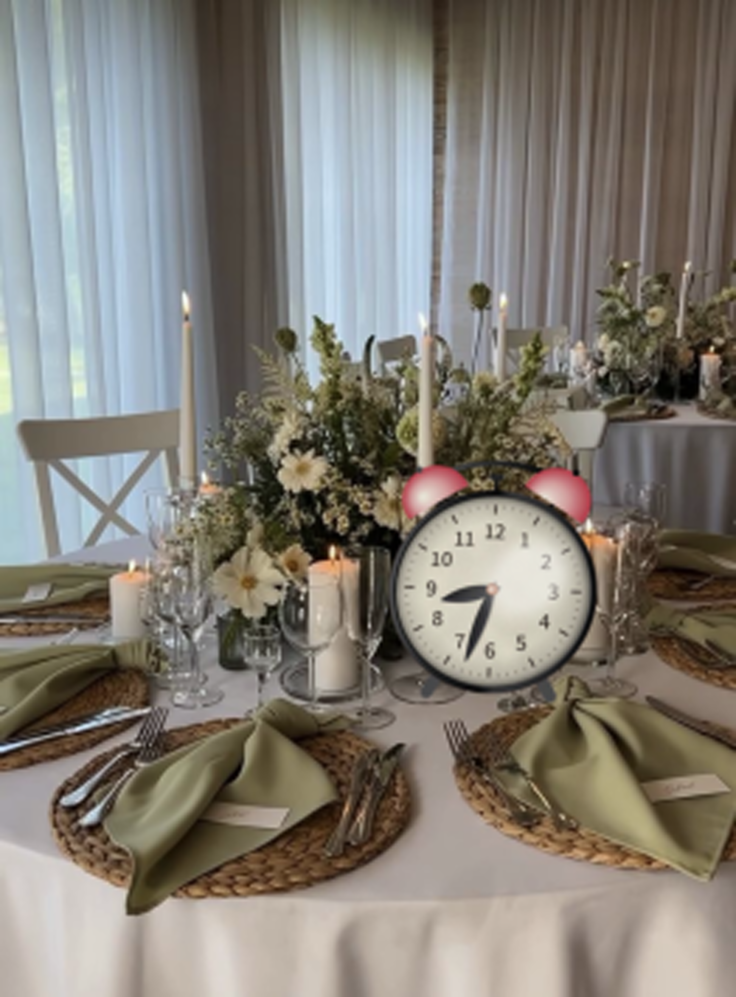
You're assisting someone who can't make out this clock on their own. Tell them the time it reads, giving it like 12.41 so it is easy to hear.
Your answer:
8.33
